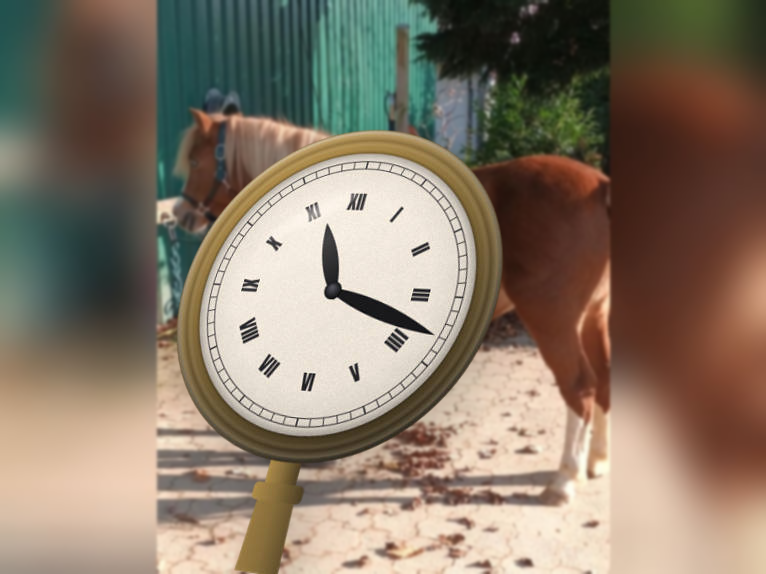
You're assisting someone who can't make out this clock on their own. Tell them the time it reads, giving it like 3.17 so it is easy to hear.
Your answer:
11.18
